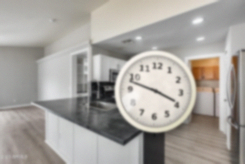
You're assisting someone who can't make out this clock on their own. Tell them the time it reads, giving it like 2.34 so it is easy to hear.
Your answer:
3.48
